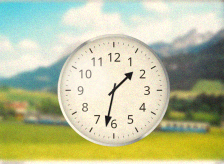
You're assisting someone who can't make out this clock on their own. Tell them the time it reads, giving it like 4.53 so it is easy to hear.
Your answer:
1.32
